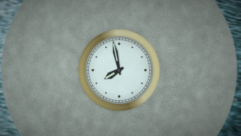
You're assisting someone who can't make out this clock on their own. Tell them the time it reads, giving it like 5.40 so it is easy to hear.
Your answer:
7.58
